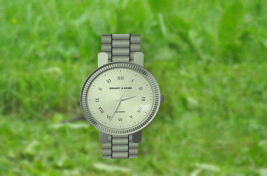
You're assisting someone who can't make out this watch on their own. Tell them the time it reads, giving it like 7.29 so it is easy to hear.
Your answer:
2.34
